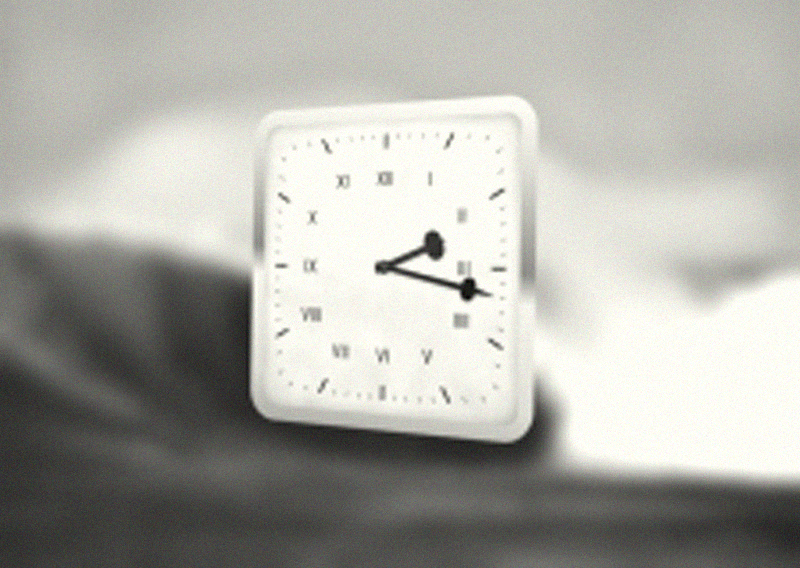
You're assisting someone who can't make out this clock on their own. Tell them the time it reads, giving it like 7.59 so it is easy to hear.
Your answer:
2.17
